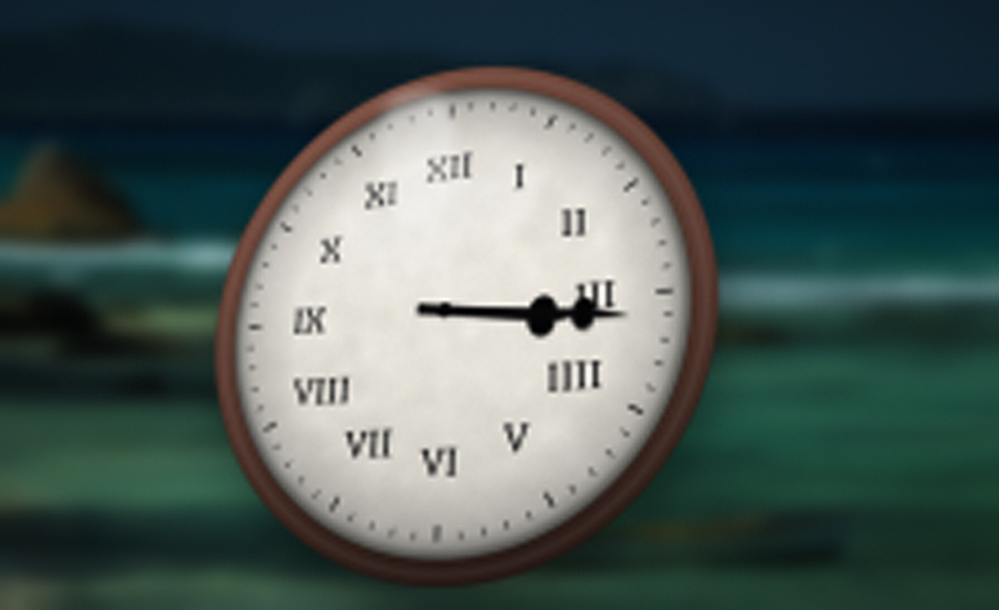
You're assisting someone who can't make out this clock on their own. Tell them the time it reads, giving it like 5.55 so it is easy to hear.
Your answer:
3.16
